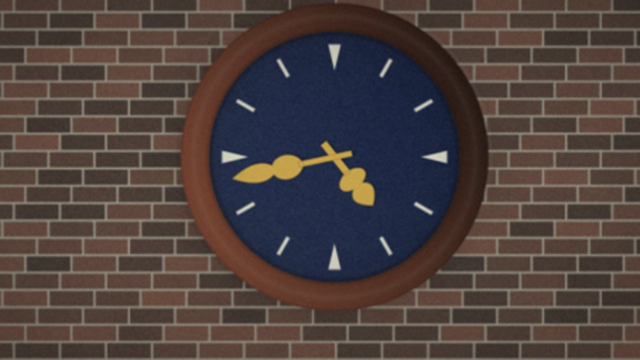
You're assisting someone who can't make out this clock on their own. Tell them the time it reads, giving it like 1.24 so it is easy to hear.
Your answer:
4.43
